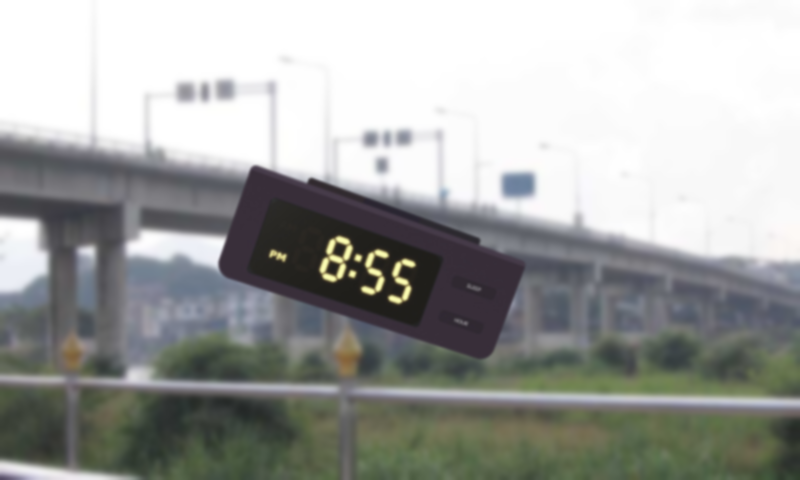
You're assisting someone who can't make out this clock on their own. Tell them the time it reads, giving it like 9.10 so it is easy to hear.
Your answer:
8.55
